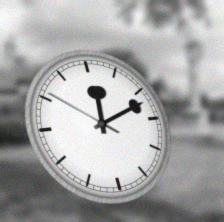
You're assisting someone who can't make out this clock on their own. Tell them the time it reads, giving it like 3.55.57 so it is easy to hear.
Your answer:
12.11.51
